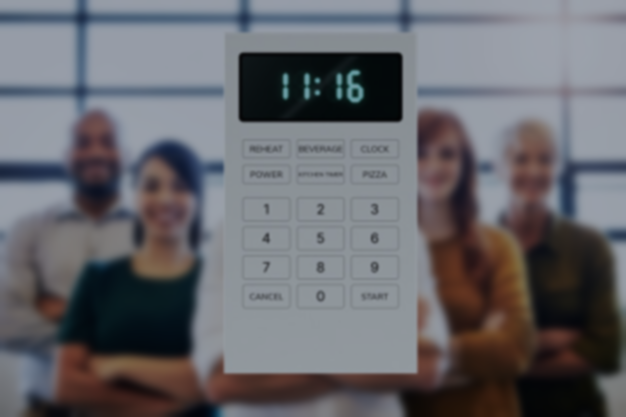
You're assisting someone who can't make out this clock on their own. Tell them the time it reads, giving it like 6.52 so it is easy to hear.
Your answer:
11.16
